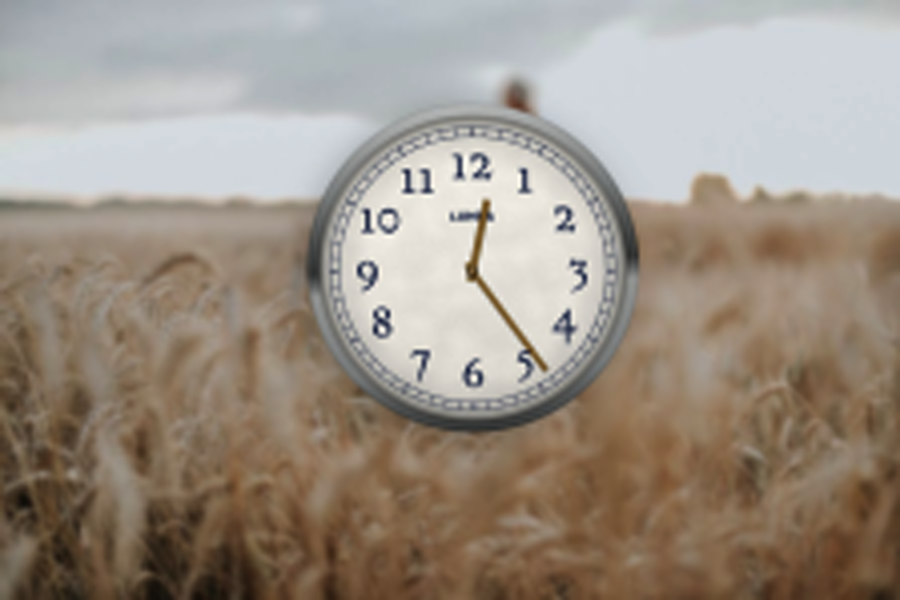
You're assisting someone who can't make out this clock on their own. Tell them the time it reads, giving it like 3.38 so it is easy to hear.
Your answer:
12.24
